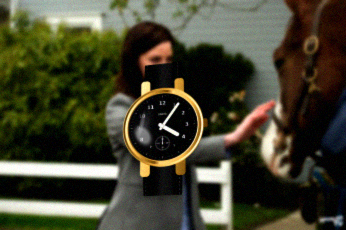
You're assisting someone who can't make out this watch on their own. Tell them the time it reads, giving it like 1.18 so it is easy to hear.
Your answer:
4.06
